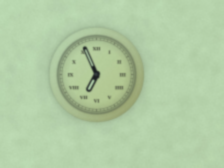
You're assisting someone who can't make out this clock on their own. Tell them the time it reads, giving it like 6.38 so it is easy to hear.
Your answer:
6.56
